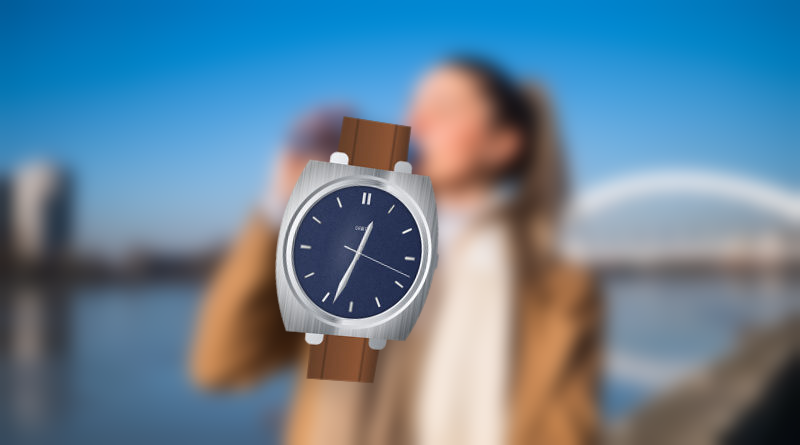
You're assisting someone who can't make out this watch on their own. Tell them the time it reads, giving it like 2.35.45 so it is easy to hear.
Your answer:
12.33.18
